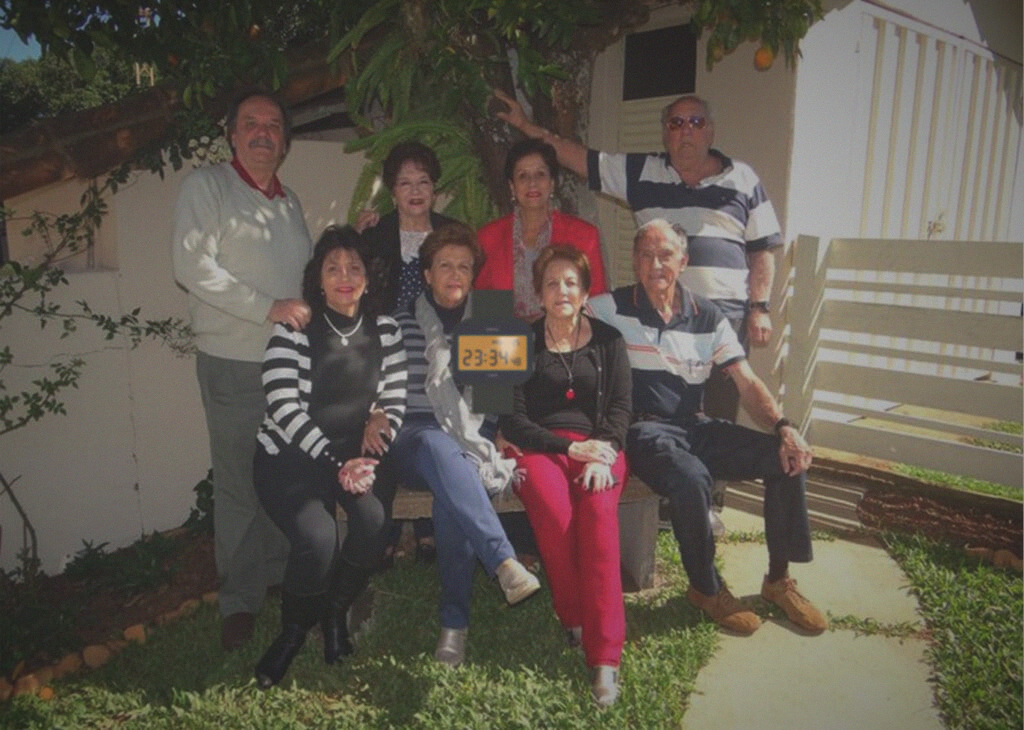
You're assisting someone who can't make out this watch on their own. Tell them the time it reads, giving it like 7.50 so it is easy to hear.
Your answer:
23.34
